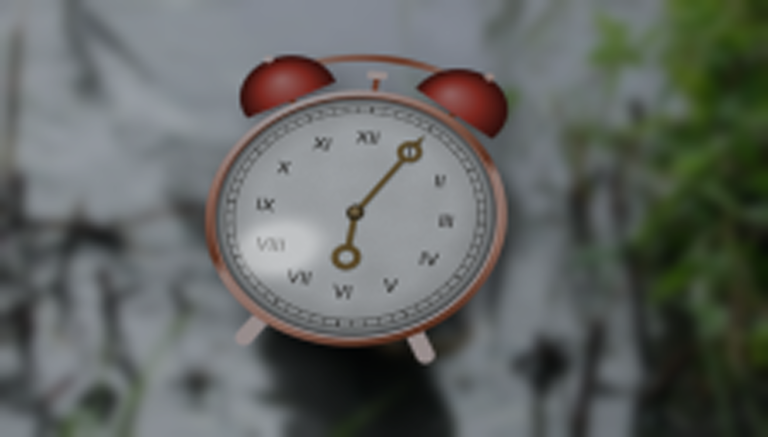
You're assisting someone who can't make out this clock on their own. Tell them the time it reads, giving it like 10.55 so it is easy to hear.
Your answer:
6.05
